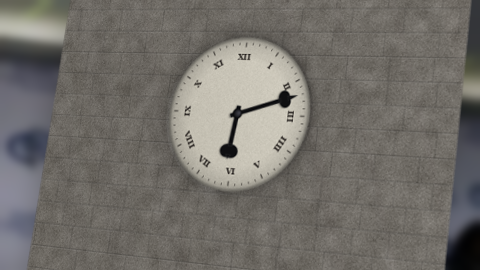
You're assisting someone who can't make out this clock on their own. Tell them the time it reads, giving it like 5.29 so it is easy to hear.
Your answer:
6.12
